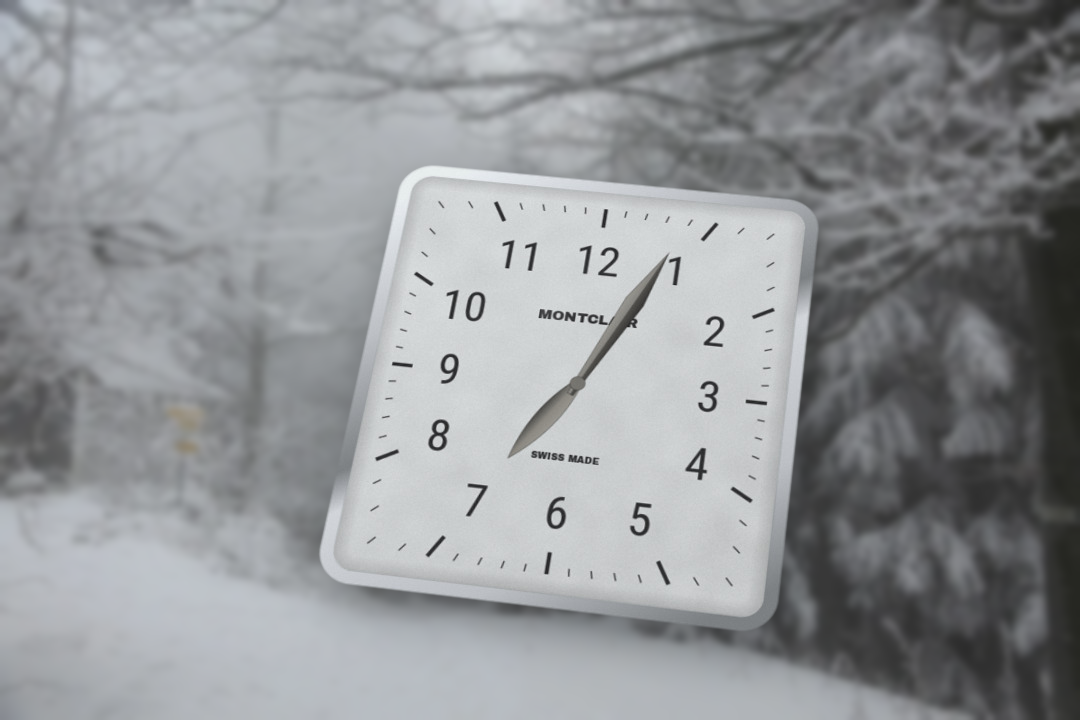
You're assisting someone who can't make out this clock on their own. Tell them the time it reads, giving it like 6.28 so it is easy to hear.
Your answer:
7.04
